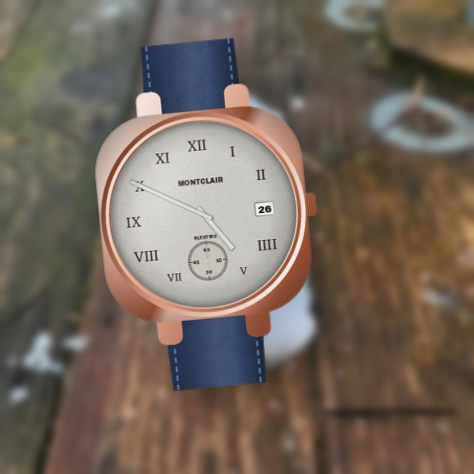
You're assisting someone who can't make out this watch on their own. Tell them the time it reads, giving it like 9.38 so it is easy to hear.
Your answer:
4.50
